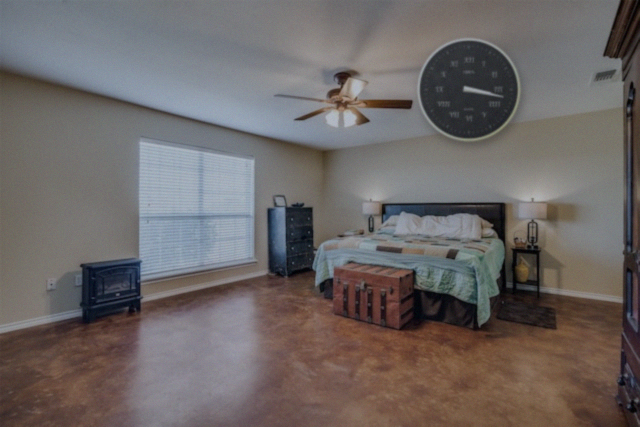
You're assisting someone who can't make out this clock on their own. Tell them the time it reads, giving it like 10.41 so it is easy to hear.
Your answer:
3.17
